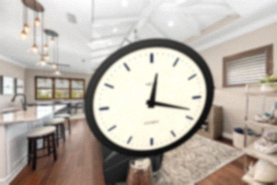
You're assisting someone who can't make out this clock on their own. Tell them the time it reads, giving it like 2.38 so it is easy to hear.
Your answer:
12.18
